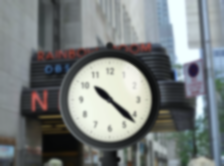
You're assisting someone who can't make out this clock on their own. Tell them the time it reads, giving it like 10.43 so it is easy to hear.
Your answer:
10.22
